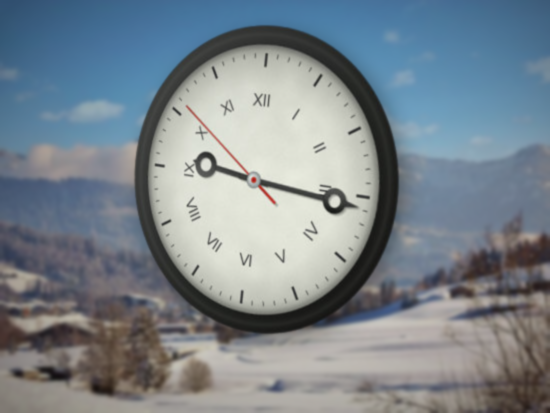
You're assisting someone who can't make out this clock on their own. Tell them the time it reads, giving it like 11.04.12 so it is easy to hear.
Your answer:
9.15.51
